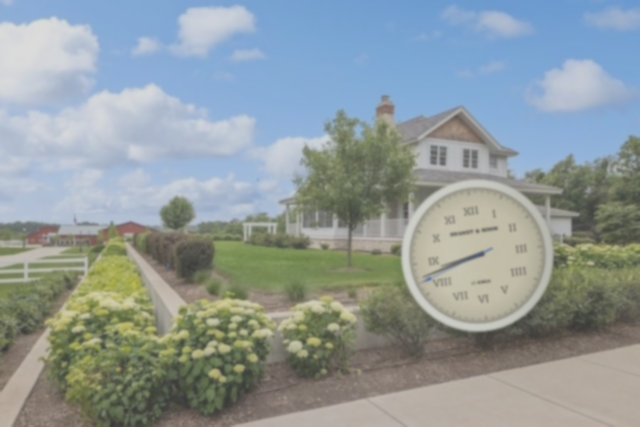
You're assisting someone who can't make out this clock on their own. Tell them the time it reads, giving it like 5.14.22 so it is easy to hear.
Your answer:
8.42.42
